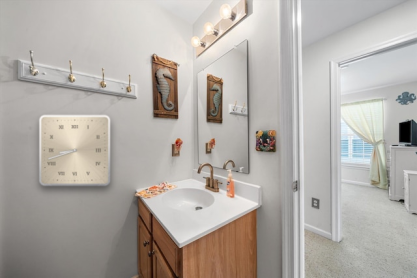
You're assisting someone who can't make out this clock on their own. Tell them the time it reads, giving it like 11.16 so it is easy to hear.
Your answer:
8.42
